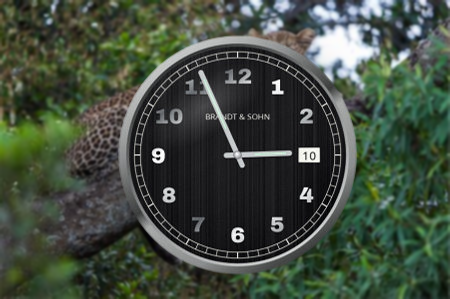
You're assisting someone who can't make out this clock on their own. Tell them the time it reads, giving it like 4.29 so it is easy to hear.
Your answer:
2.56
